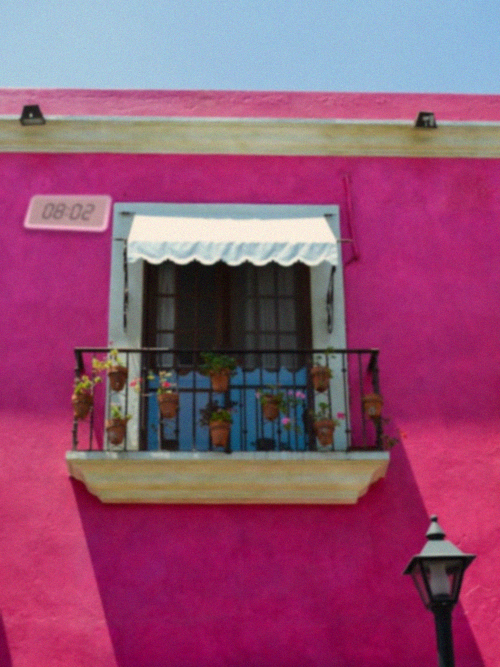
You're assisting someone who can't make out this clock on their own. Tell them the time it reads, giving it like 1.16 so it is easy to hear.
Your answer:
8.02
